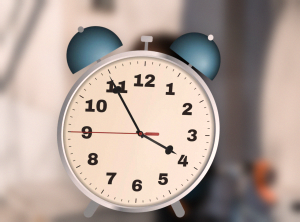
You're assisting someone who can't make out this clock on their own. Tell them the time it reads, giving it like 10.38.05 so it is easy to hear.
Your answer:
3.54.45
